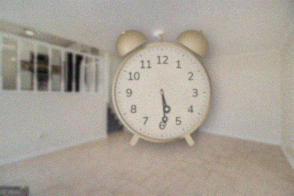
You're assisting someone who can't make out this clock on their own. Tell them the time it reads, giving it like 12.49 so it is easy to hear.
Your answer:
5.29
